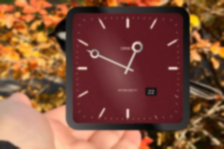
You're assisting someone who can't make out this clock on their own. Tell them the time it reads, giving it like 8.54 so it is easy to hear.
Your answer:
12.49
